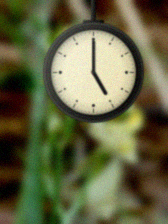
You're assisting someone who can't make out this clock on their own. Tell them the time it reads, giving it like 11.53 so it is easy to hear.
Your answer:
5.00
